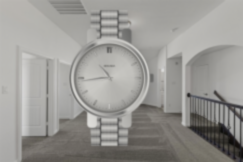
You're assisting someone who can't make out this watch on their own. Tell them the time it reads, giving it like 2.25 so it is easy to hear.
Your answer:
10.44
